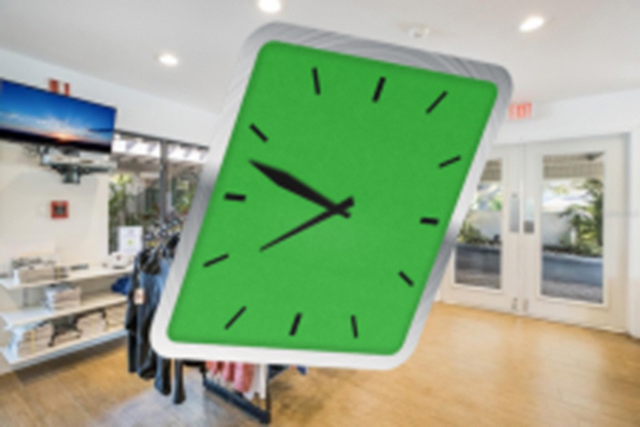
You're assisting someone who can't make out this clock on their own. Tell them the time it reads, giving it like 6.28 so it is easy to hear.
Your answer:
7.48
